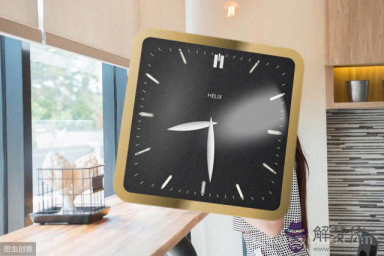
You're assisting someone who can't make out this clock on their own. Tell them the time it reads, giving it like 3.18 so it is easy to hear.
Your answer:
8.29
